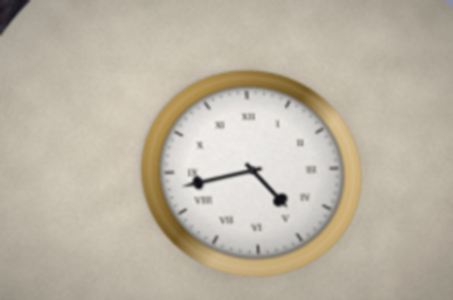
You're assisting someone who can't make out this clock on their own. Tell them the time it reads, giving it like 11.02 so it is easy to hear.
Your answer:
4.43
